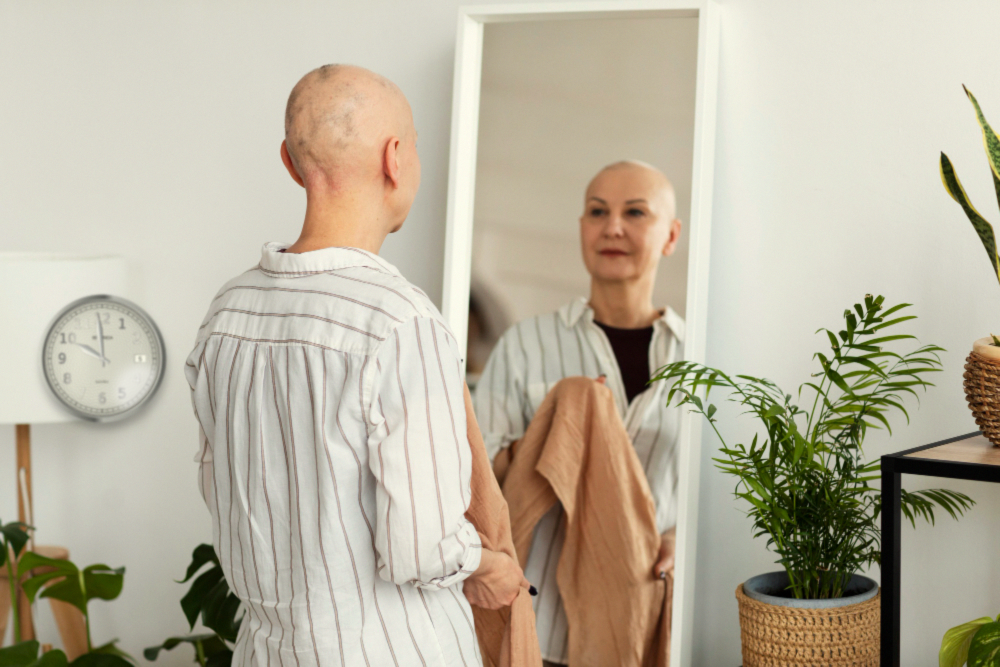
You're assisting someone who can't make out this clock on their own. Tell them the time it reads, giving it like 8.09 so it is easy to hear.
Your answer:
9.59
